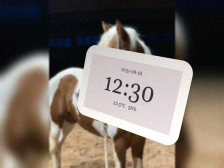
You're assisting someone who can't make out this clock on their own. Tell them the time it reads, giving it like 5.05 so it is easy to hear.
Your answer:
12.30
